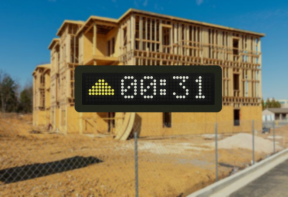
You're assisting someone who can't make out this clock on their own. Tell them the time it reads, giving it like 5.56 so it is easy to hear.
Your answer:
0.31
